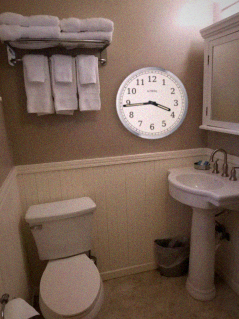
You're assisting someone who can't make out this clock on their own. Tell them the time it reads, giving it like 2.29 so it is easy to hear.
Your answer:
3.44
